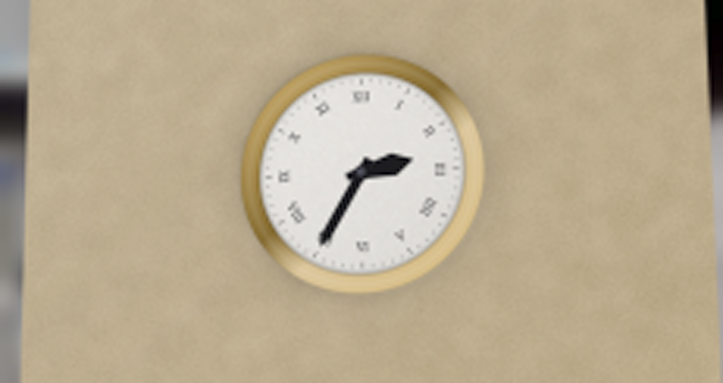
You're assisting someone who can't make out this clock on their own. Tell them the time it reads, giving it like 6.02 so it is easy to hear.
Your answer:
2.35
